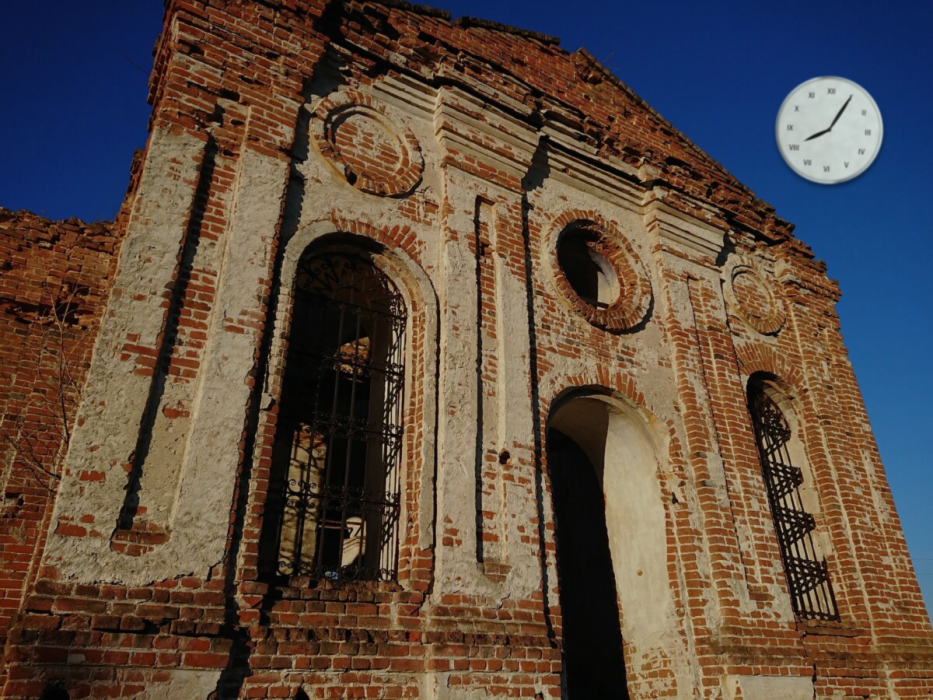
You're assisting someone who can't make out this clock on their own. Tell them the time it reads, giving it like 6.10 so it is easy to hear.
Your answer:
8.05
